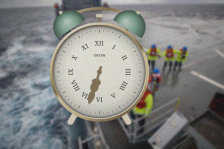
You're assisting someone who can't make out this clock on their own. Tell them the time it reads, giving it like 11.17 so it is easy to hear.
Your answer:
6.33
